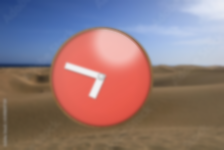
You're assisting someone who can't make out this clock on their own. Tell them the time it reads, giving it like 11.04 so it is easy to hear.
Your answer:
6.48
